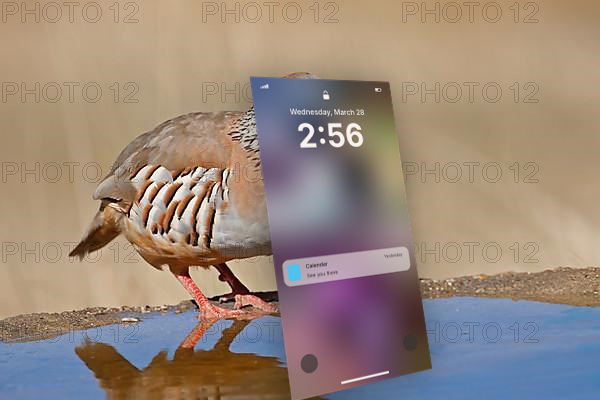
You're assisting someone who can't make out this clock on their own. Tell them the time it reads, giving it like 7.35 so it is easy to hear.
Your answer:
2.56
